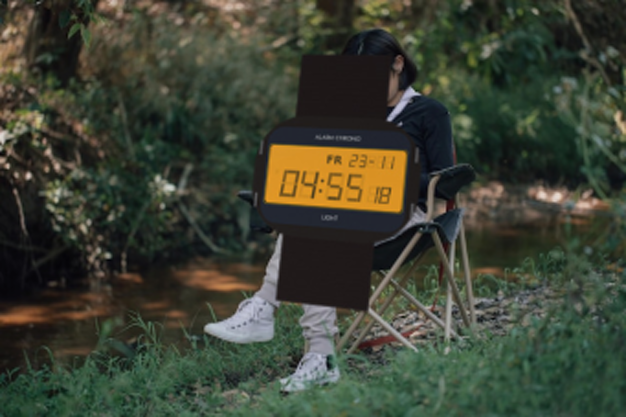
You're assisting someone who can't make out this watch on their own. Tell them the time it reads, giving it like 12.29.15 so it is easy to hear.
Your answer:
4.55.18
